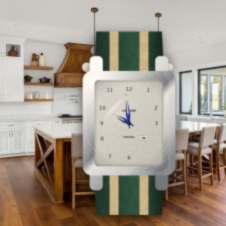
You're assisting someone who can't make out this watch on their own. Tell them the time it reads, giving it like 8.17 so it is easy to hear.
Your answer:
9.59
